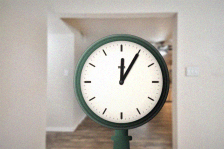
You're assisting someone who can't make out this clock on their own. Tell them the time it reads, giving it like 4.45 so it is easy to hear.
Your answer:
12.05
